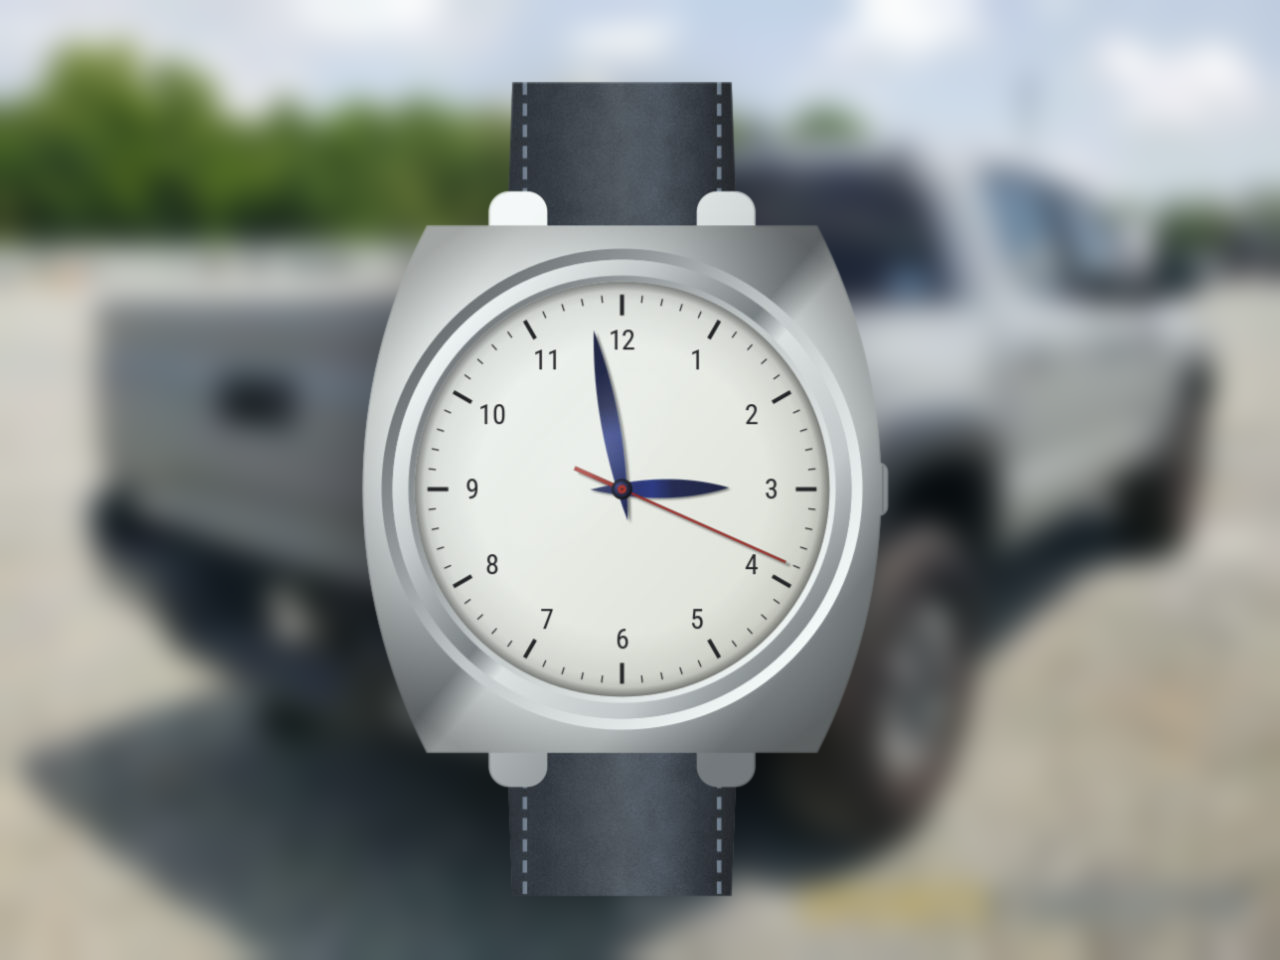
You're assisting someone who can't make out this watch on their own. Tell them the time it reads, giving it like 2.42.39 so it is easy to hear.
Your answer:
2.58.19
